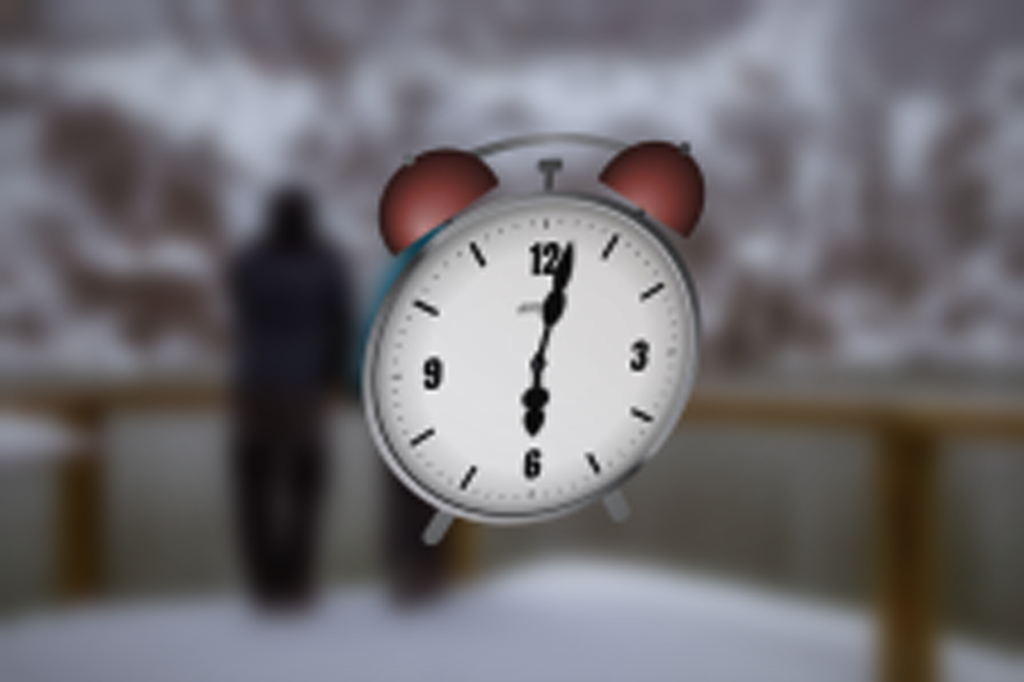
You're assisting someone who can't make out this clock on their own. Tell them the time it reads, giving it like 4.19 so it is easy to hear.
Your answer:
6.02
